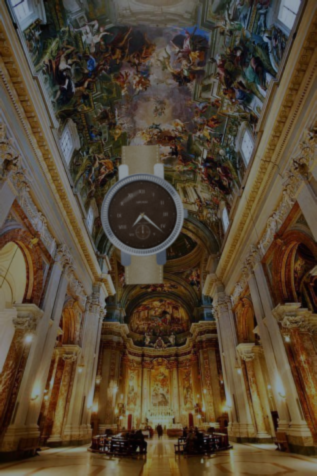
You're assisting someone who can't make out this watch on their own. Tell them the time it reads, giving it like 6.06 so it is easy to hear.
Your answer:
7.22
